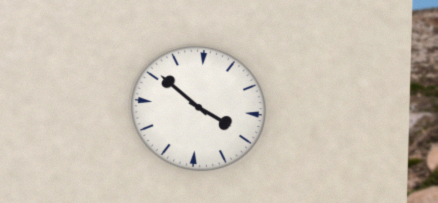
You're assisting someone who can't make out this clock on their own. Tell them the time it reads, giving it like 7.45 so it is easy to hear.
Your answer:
3.51
